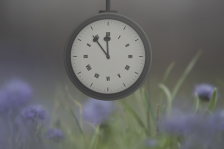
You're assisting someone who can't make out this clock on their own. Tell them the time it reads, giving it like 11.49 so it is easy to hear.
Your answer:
11.54
